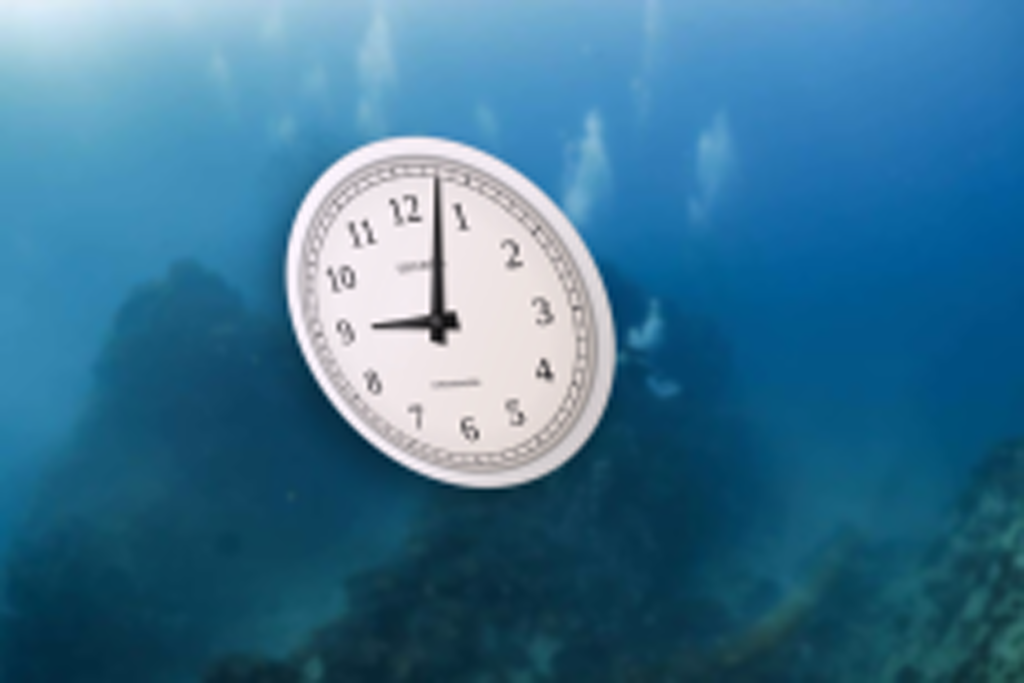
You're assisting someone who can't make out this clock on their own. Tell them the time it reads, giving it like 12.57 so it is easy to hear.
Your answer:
9.03
